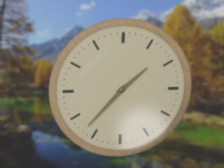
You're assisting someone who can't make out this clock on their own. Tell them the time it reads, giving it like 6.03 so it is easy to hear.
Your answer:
1.37
